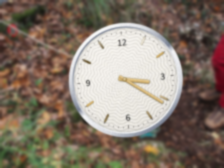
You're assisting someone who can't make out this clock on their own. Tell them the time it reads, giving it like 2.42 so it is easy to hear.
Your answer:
3.21
